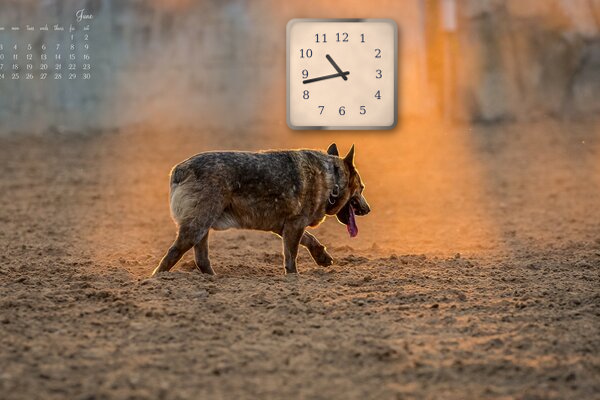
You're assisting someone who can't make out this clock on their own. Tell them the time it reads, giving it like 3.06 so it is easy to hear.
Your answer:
10.43
